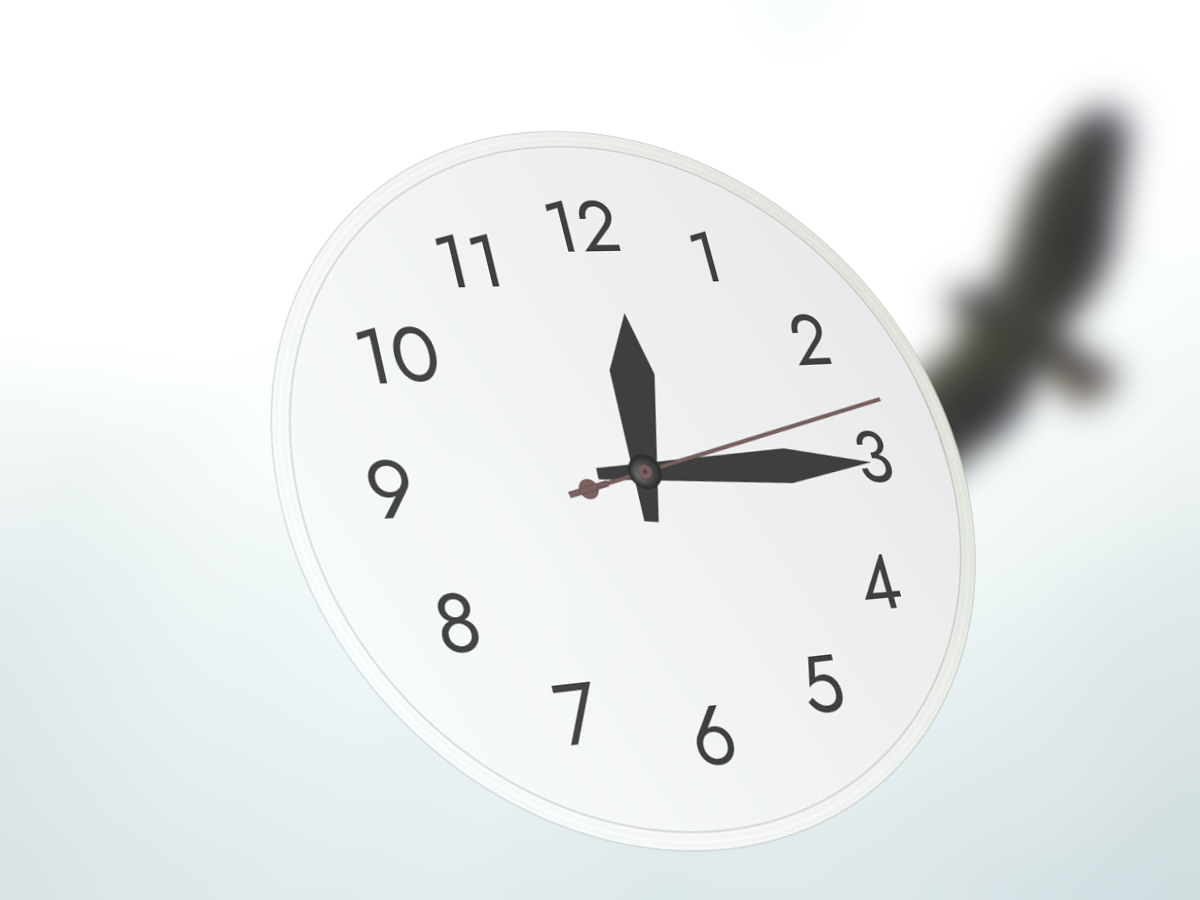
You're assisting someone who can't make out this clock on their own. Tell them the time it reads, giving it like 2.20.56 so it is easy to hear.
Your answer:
12.15.13
